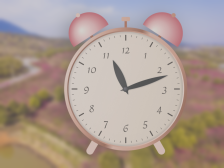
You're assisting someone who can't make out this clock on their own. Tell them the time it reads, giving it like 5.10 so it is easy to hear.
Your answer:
11.12
